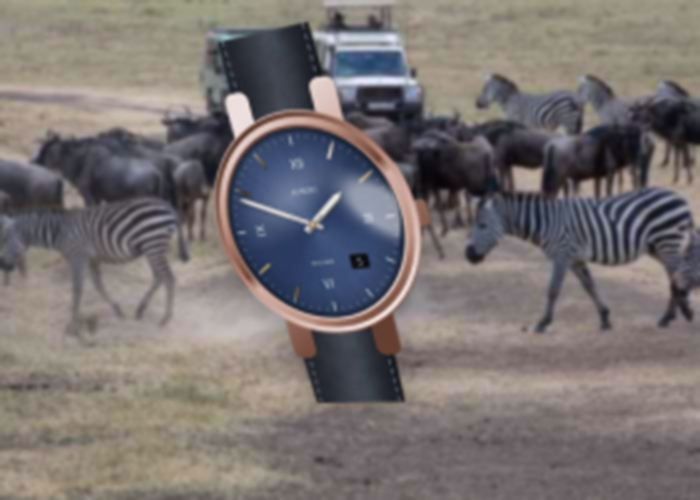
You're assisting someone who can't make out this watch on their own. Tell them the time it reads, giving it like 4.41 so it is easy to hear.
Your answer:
1.49
